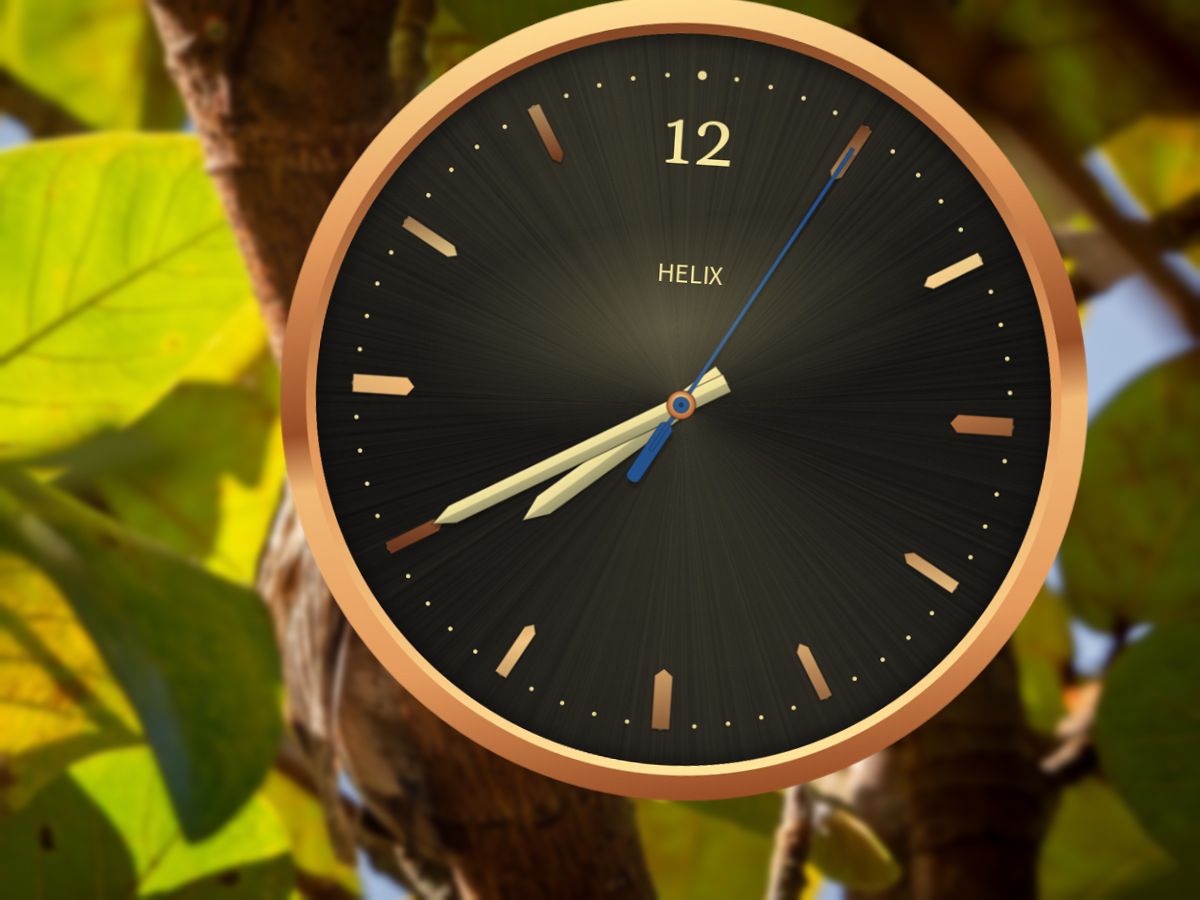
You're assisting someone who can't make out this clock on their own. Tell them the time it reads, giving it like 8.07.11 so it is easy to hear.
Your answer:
7.40.05
